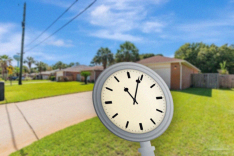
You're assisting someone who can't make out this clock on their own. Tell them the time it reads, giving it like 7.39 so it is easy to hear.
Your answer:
11.04
